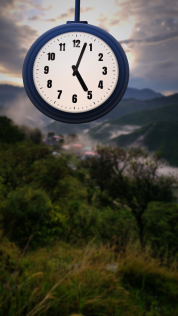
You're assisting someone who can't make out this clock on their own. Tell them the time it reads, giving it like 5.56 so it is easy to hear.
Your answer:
5.03
